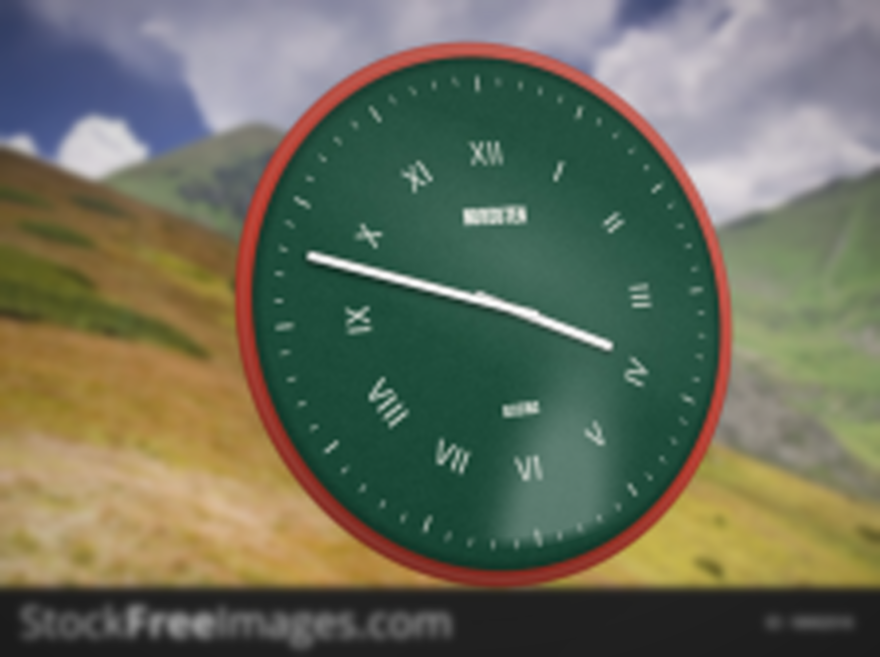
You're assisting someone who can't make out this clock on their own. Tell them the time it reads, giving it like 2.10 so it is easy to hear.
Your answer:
3.48
